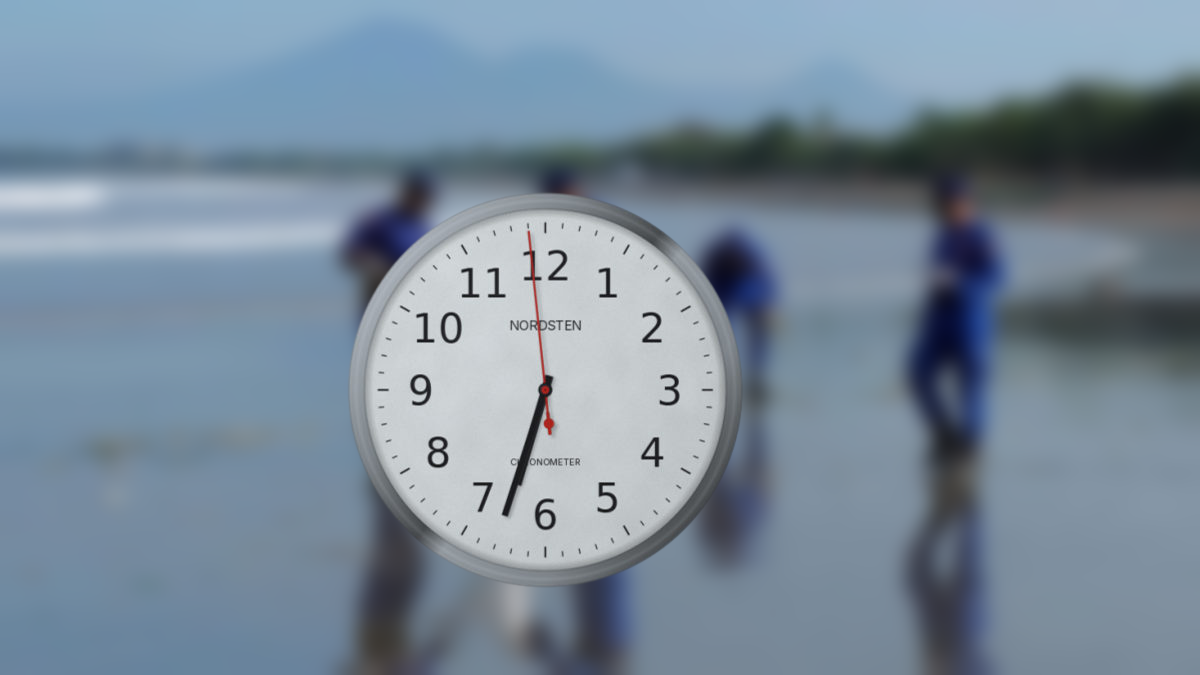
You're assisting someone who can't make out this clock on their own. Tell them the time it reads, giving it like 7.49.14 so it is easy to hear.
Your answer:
6.32.59
